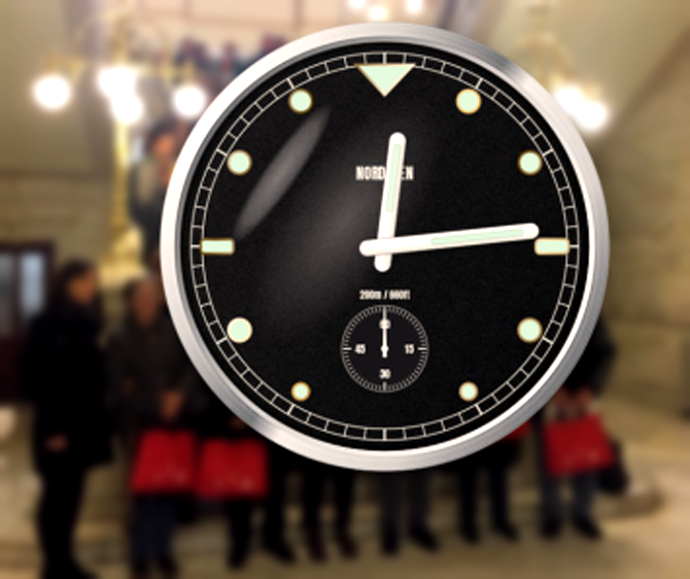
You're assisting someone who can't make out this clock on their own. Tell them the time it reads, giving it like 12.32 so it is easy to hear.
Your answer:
12.14
